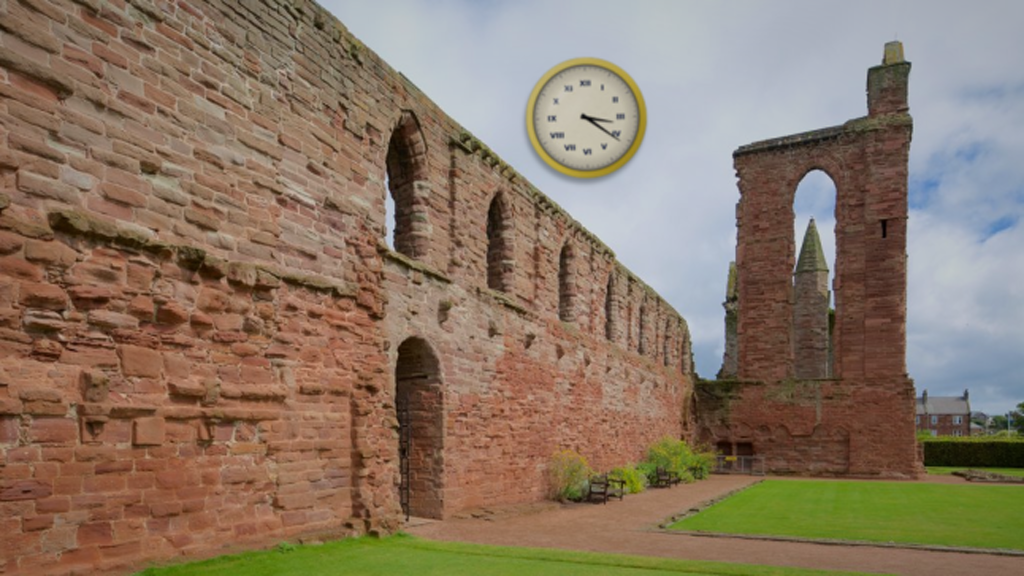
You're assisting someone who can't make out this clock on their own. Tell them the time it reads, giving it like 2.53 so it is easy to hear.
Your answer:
3.21
